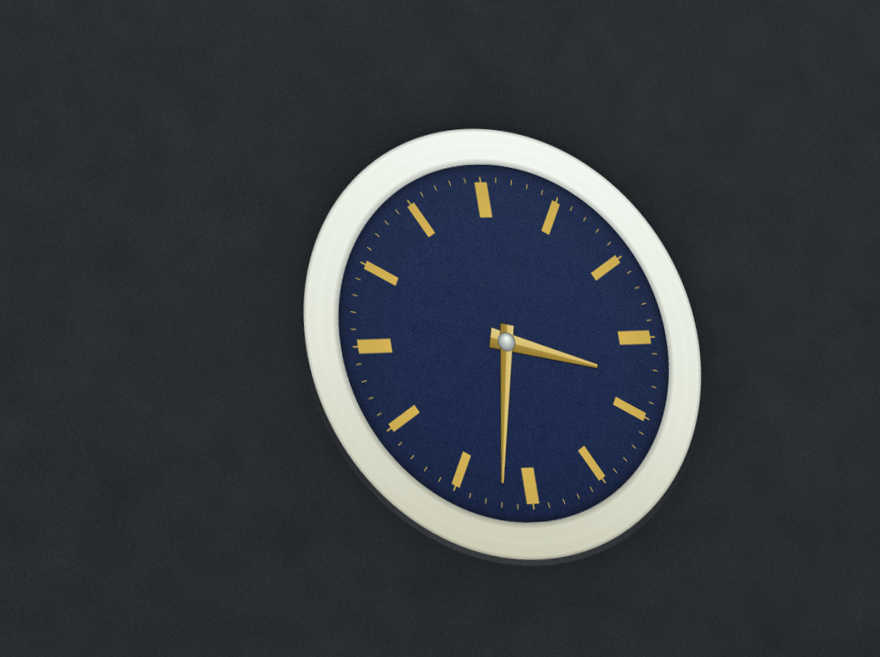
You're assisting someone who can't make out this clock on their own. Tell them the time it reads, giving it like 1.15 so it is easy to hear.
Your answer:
3.32
